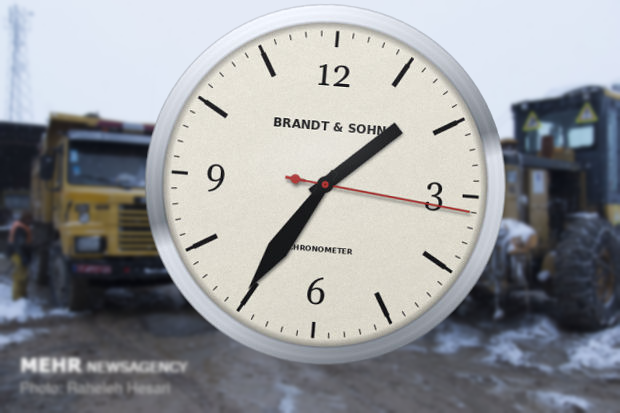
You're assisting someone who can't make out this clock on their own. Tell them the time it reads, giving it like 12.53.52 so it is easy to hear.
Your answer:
1.35.16
